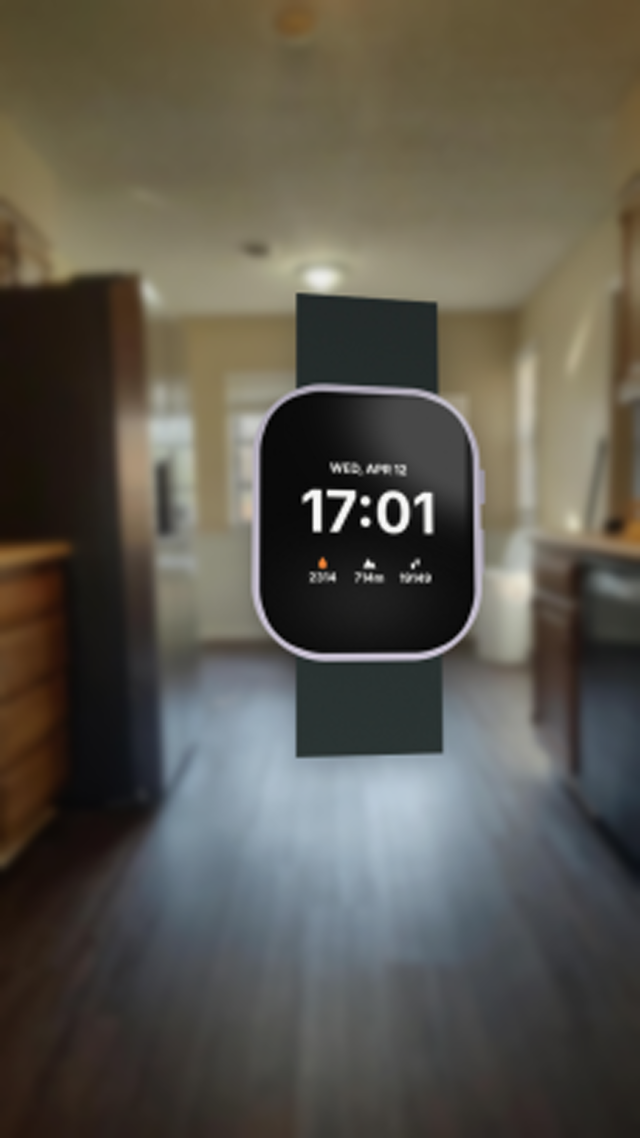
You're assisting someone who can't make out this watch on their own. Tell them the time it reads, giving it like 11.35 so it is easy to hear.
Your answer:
17.01
